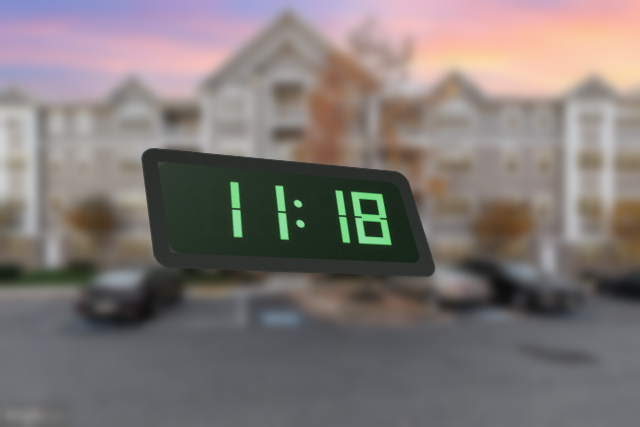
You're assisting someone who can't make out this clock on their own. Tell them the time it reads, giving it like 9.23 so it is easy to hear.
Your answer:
11.18
